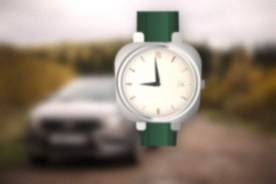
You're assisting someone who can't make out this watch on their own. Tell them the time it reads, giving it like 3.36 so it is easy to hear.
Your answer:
8.59
